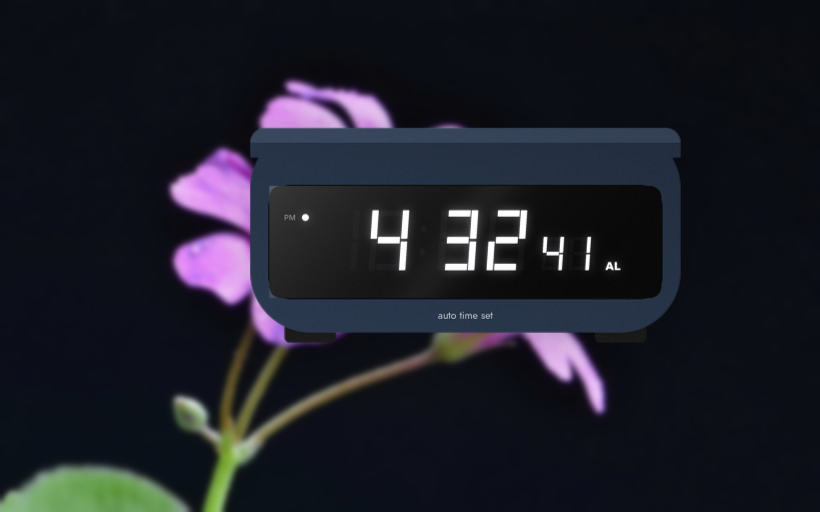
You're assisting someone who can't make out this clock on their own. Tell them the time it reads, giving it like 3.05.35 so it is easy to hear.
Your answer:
4.32.41
